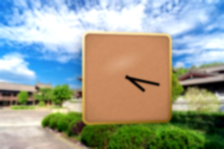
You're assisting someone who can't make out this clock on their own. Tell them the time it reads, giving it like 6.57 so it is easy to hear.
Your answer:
4.17
